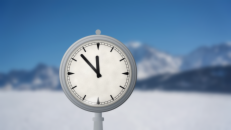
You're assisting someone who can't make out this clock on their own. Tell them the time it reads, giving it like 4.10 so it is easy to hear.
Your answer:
11.53
